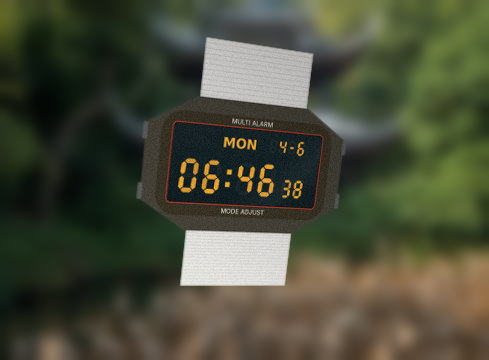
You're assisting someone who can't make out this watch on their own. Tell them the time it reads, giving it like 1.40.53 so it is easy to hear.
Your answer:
6.46.38
